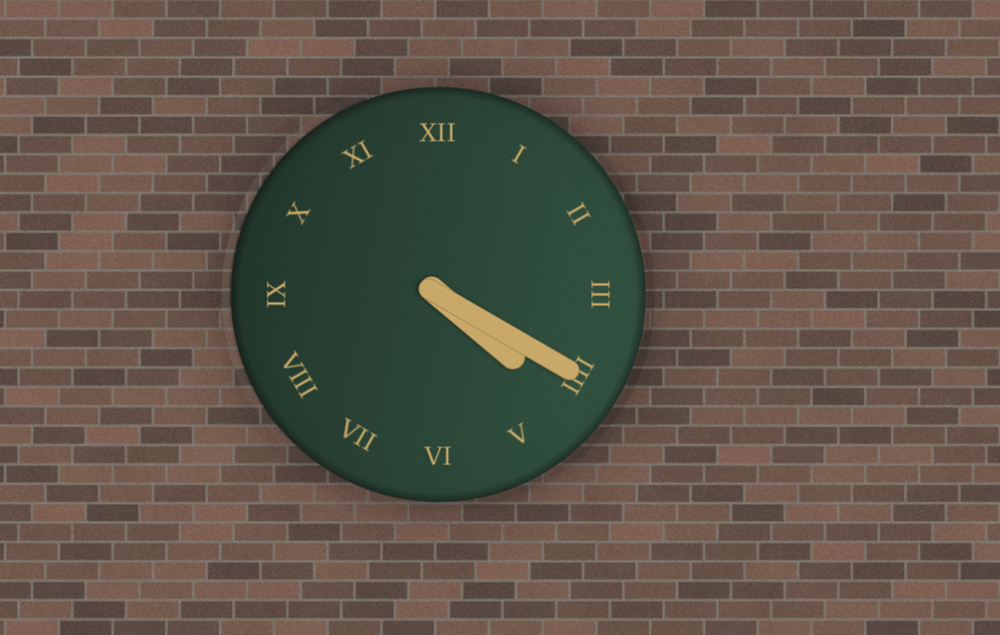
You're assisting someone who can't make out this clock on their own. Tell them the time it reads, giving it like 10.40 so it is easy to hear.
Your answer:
4.20
